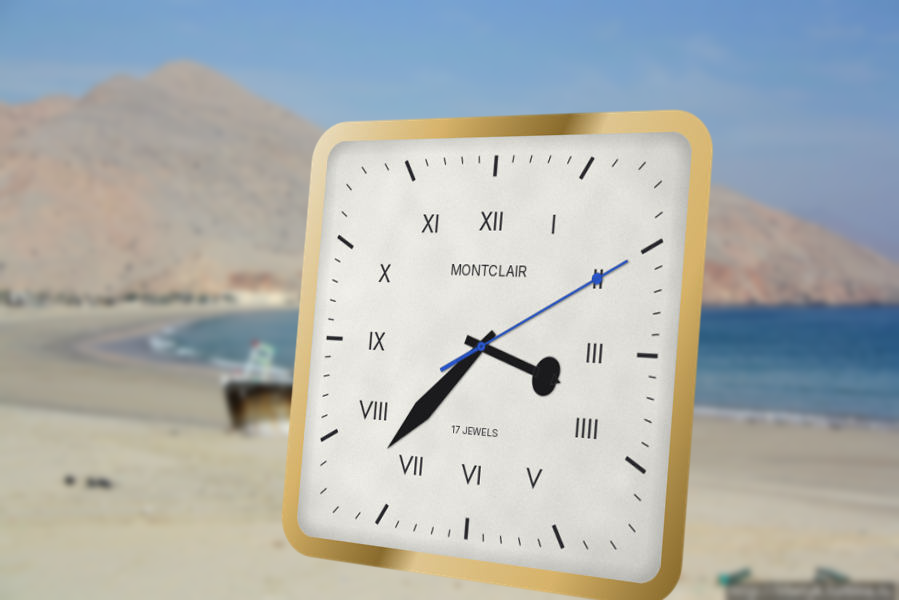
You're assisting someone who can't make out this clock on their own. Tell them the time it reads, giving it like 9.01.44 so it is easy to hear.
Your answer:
3.37.10
